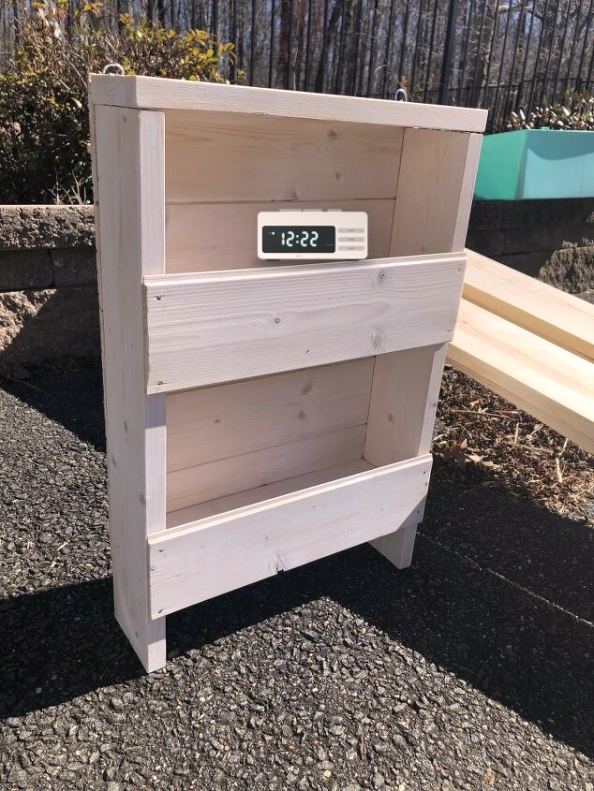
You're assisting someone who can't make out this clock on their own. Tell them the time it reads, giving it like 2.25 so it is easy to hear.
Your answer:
12.22
